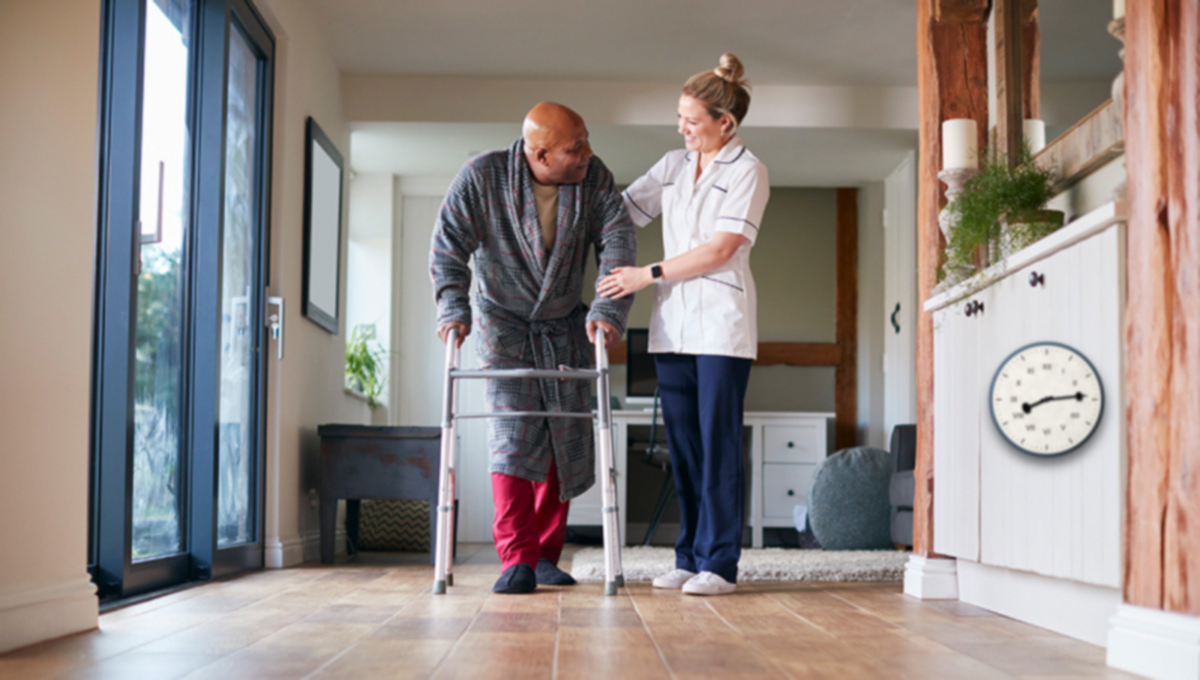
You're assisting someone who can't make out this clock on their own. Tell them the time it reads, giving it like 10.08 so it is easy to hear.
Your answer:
8.14
